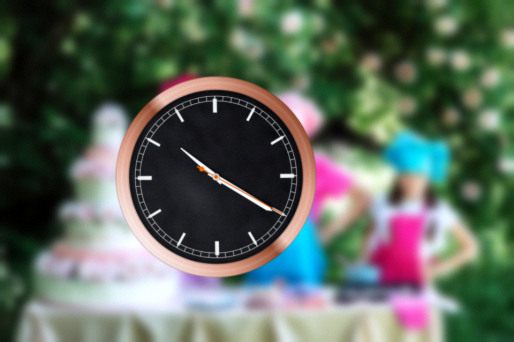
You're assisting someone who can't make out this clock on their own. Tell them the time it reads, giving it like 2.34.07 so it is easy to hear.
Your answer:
10.20.20
